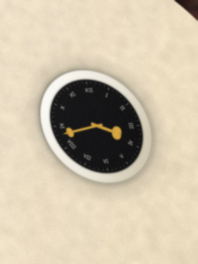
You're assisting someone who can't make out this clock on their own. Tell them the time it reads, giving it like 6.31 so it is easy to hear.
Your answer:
3.43
